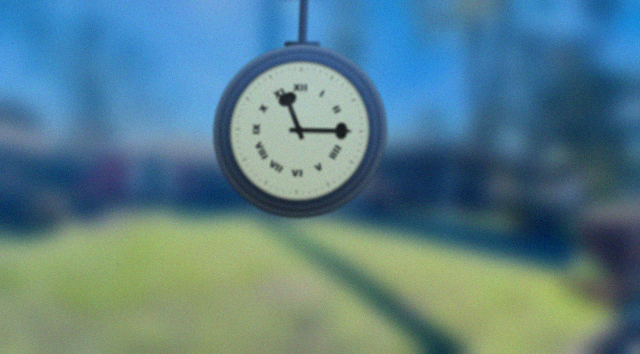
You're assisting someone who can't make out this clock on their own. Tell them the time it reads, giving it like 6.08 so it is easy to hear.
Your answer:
11.15
